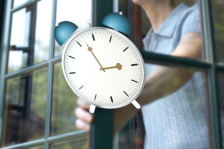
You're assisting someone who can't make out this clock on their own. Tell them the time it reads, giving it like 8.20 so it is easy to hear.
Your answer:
2.57
